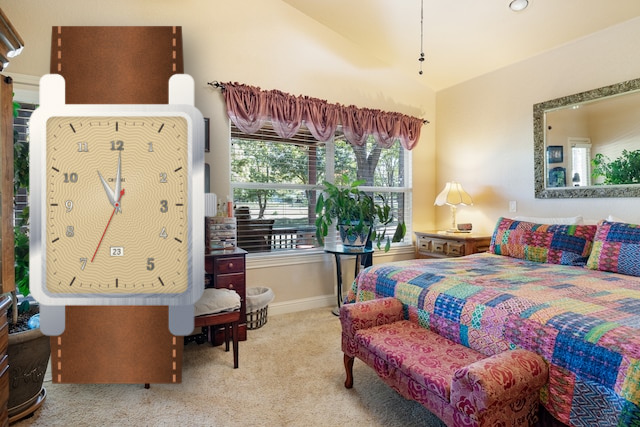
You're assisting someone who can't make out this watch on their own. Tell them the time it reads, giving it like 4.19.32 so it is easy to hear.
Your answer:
11.00.34
